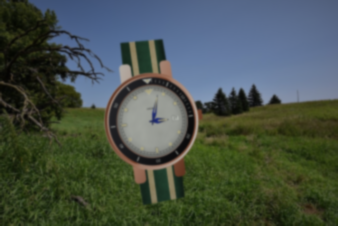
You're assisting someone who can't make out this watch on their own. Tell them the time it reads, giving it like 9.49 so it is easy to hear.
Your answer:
3.03
